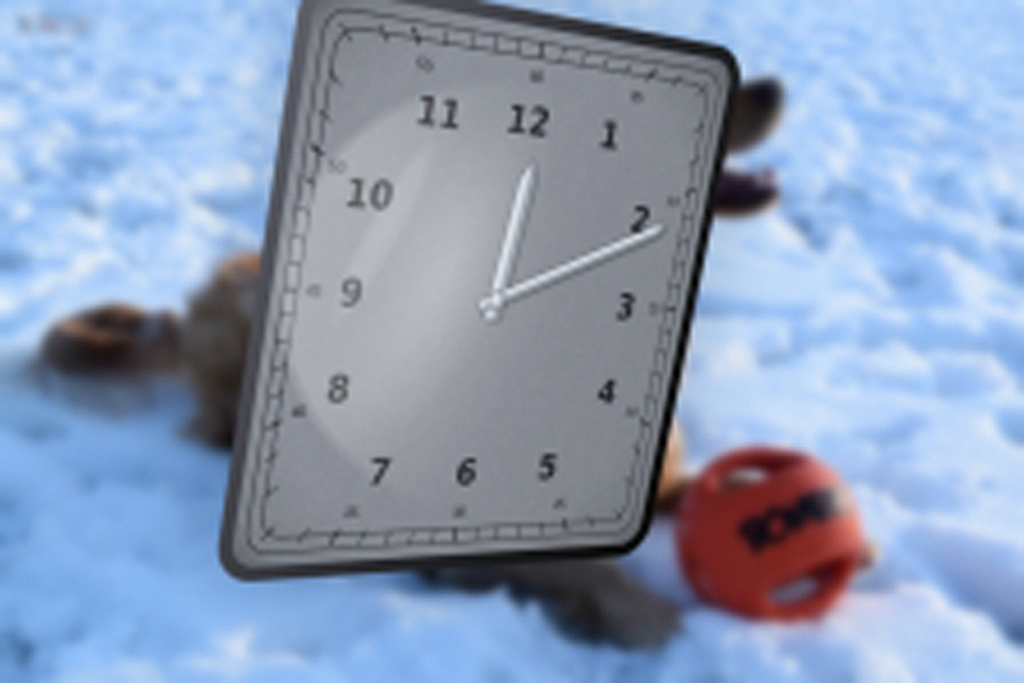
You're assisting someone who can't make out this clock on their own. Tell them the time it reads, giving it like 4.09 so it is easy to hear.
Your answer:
12.11
